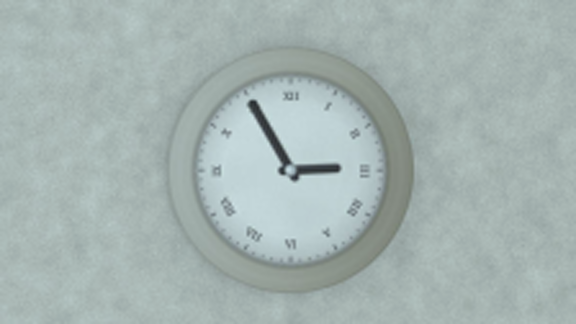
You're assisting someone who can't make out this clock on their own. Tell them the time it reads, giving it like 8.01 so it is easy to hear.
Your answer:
2.55
